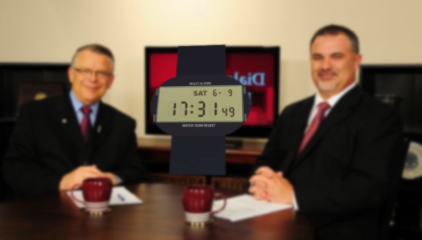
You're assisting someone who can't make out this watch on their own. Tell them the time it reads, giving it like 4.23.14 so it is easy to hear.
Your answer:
17.31.49
